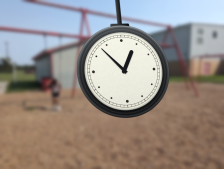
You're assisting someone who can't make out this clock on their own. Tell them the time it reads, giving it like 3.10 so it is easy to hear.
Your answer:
12.53
